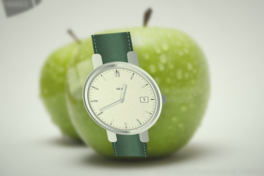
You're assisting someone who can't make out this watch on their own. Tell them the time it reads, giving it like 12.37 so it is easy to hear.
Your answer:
12.41
